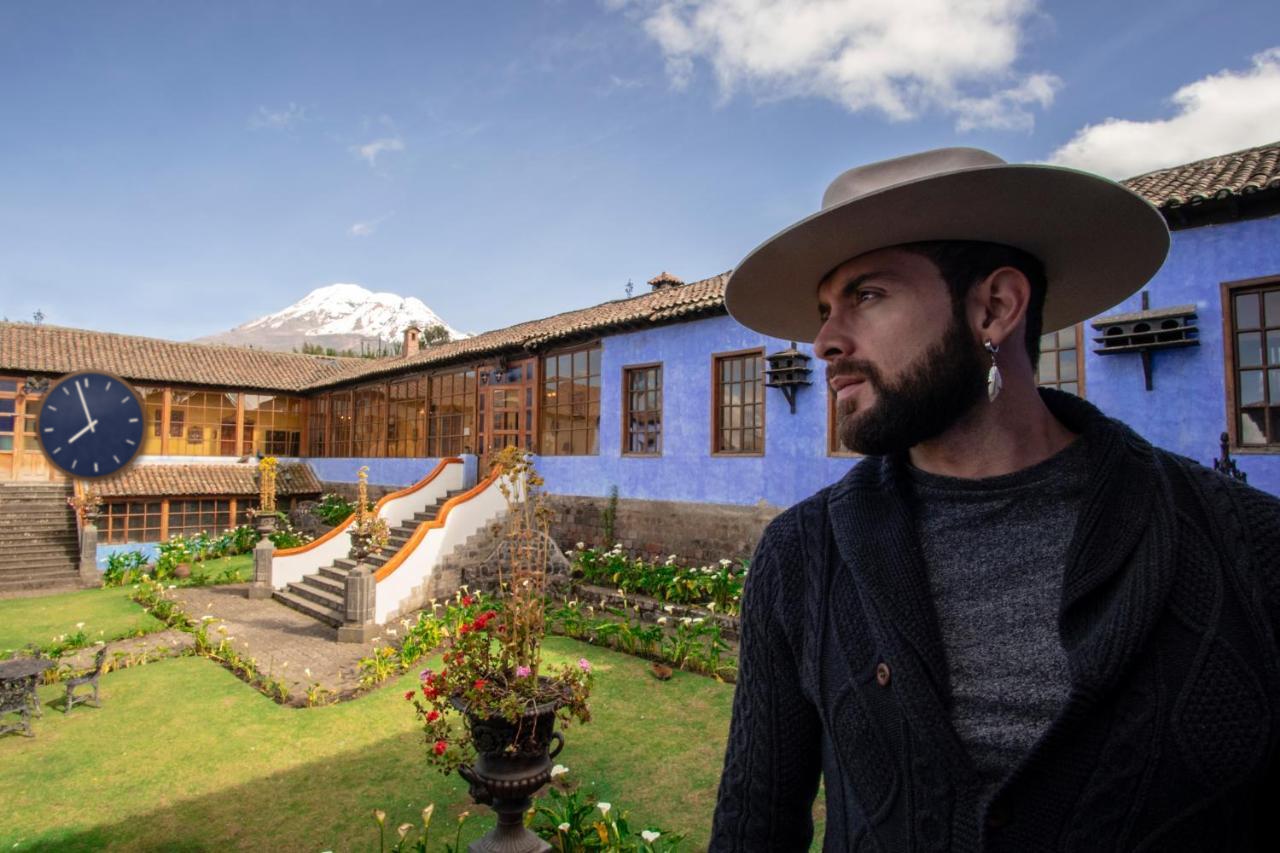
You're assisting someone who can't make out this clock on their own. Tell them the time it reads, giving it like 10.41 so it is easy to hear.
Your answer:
7.58
